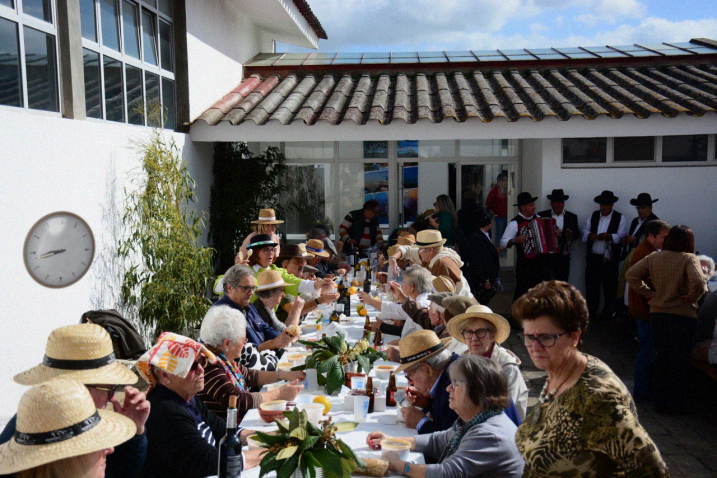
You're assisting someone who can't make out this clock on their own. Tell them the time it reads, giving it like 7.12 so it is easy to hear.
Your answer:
8.43
